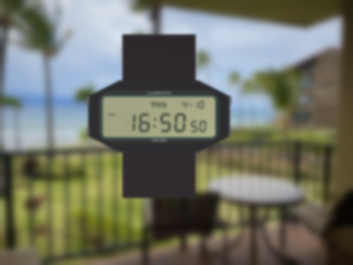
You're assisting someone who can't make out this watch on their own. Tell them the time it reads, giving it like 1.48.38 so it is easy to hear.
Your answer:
16.50.50
